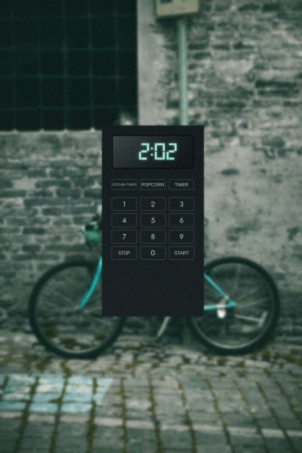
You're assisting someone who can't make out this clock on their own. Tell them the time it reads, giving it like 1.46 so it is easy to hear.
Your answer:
2.02
